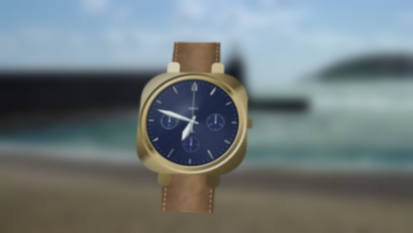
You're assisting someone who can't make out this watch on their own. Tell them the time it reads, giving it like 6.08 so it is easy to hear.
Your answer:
6.48
